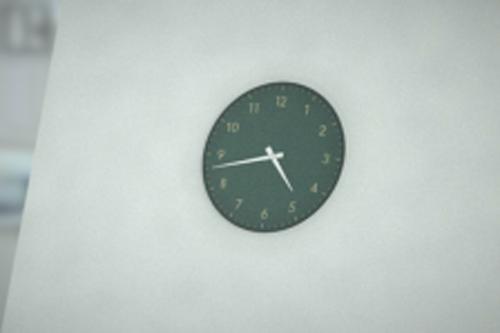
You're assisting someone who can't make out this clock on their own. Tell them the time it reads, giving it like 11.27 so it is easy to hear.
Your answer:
4.43
